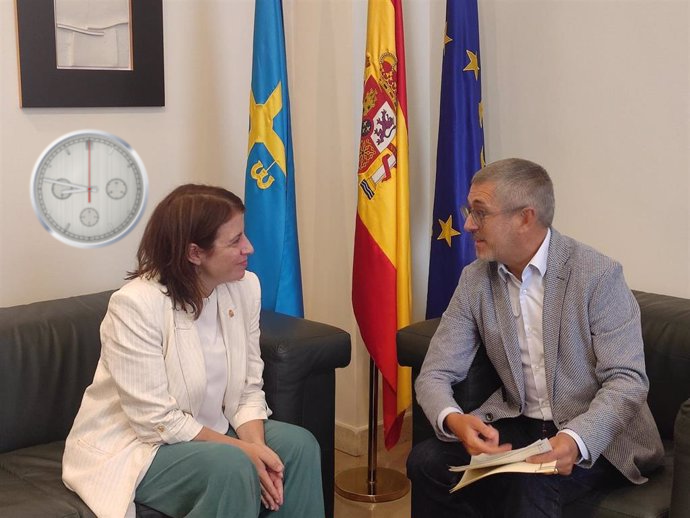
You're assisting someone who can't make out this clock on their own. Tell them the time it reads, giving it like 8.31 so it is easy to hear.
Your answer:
8.47
